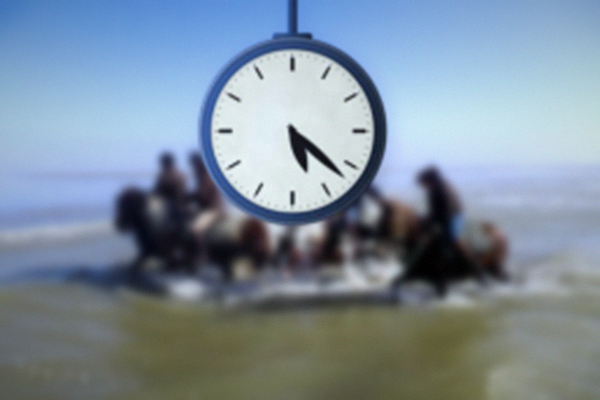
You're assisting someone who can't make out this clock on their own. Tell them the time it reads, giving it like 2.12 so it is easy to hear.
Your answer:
5.22
